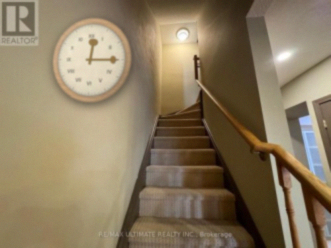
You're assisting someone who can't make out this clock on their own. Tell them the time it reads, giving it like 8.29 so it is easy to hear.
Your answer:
12.15
